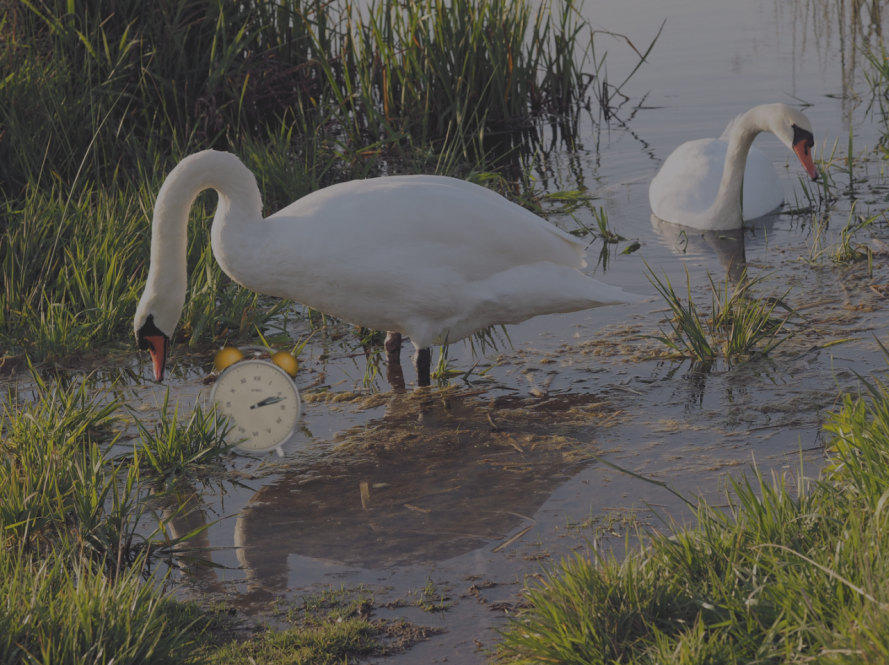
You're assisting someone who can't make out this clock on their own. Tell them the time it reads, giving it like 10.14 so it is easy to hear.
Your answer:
2.12
